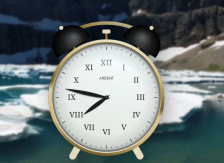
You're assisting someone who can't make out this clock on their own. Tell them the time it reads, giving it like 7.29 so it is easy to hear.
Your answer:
7.47
